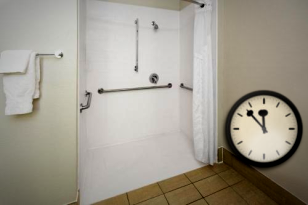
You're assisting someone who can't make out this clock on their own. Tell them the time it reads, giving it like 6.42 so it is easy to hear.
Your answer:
11.53
